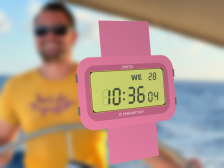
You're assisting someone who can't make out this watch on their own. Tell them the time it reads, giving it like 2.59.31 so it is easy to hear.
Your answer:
10.36.04
